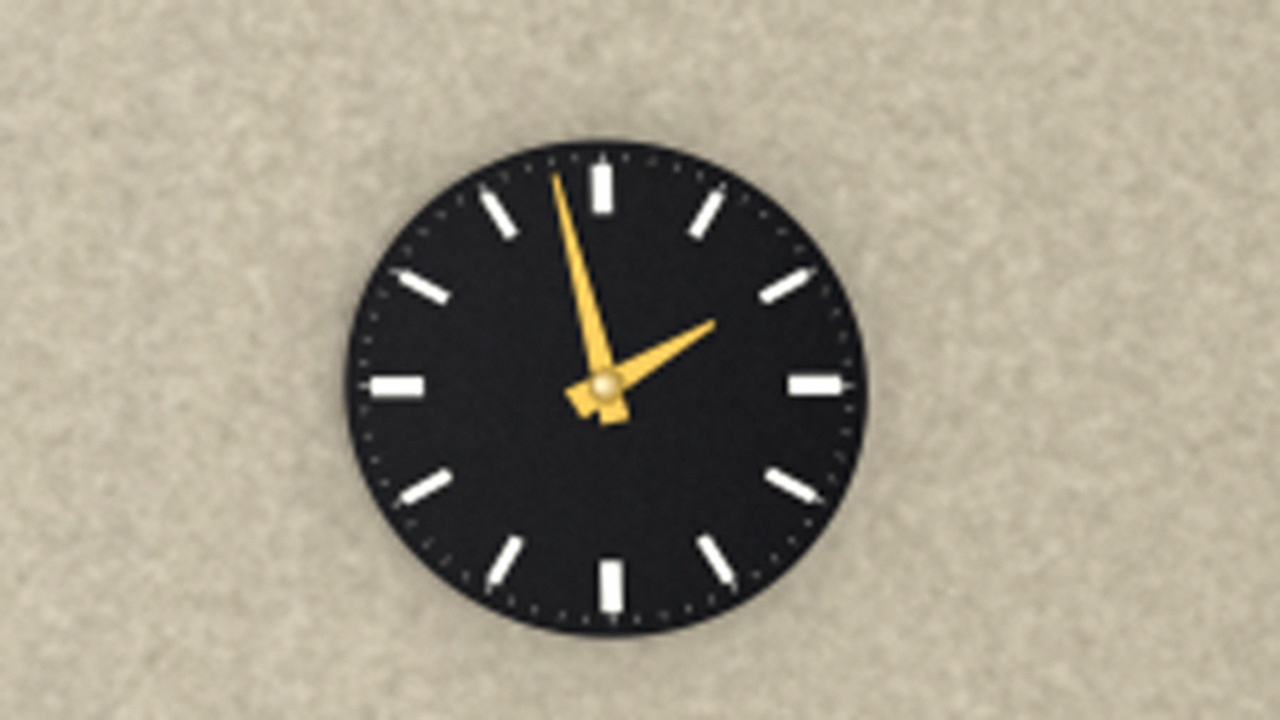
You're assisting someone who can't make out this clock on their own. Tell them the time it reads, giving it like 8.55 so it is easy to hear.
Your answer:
1.58
